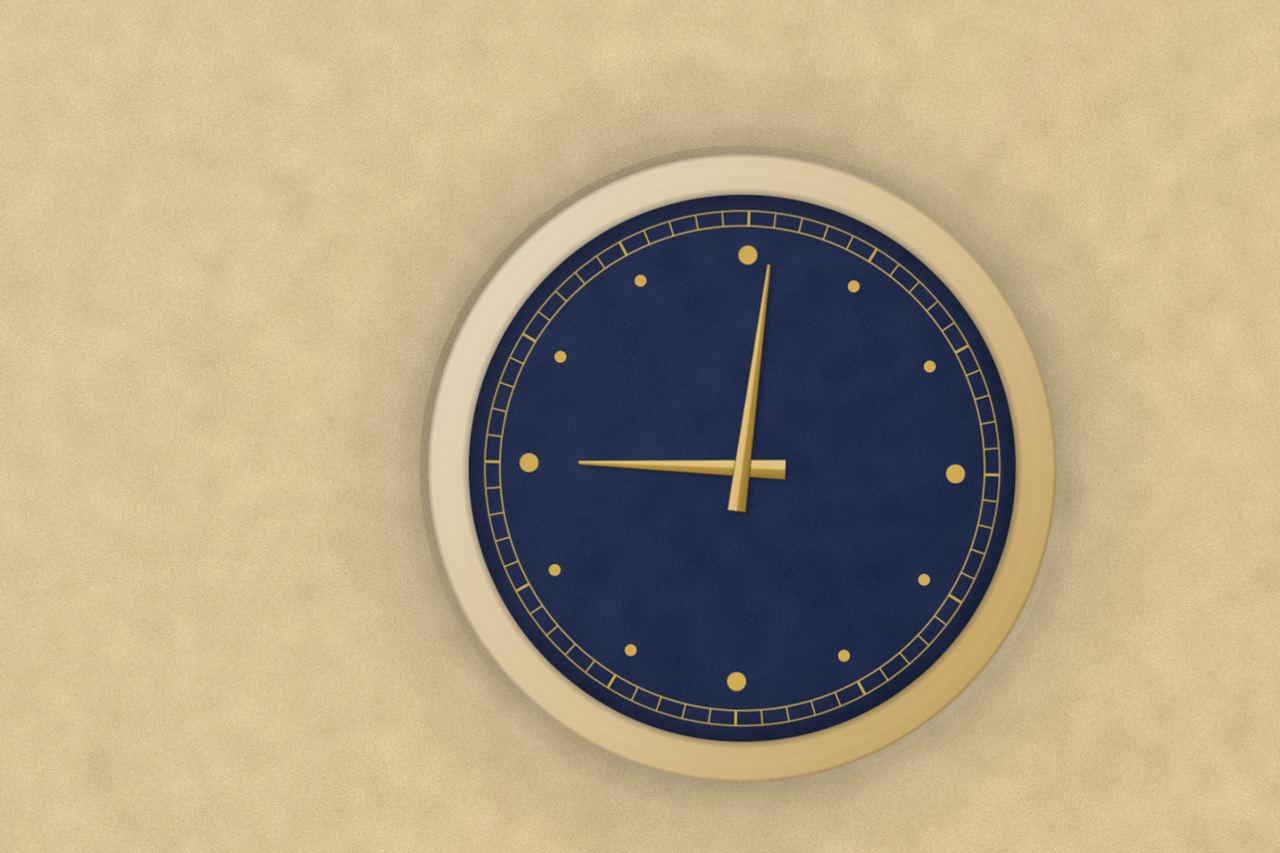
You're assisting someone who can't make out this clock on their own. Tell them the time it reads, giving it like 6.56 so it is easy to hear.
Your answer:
9.01
